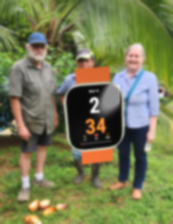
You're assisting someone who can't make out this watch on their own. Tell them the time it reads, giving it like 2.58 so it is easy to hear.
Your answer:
2.34
